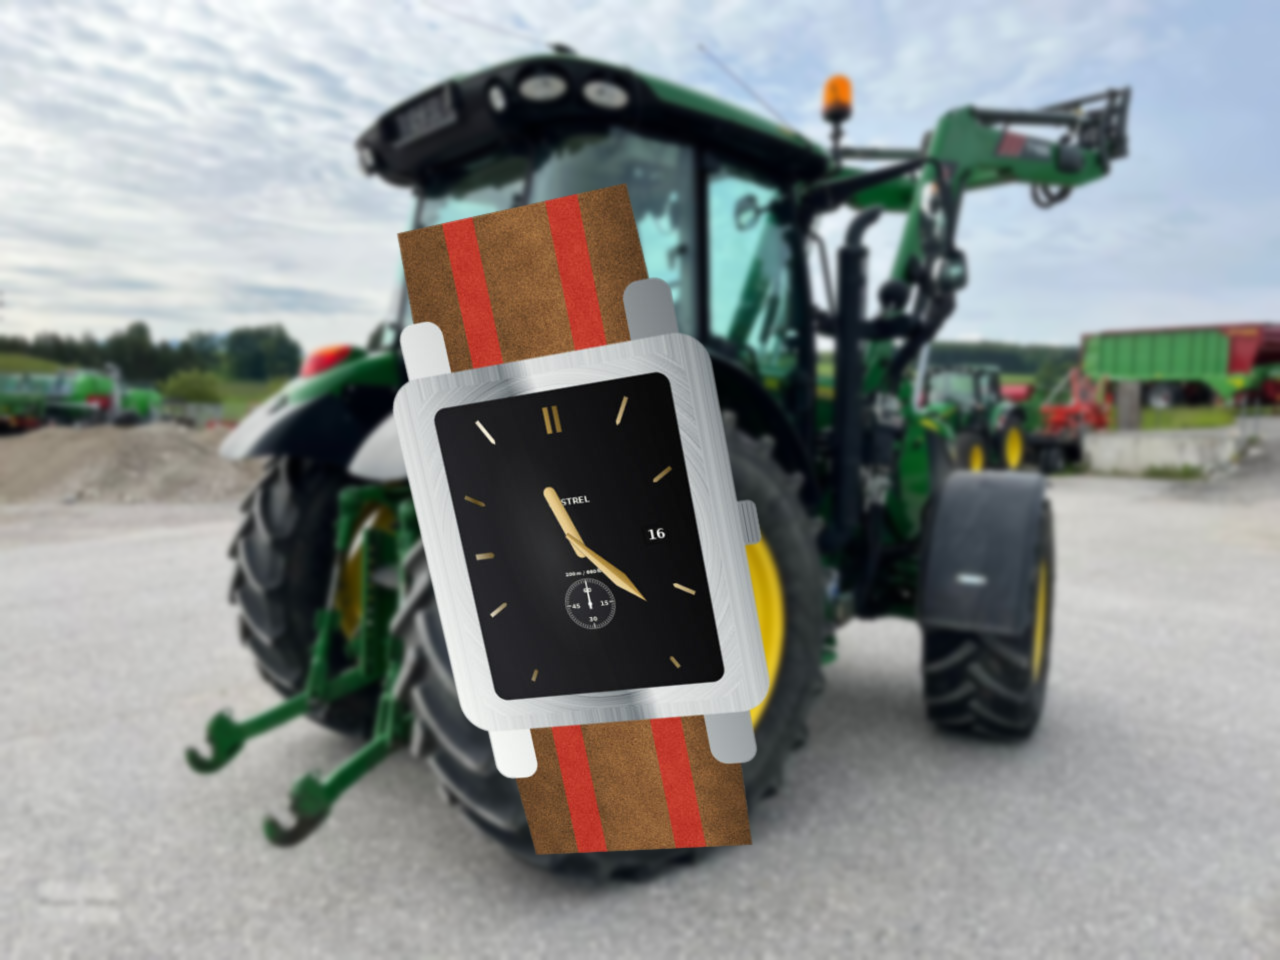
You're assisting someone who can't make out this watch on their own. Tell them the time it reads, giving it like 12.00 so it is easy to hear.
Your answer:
11.23
